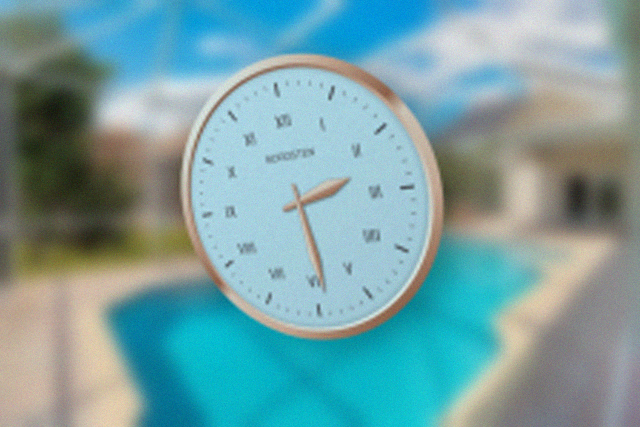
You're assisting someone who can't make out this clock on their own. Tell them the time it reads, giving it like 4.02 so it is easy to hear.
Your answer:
2.29
